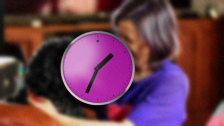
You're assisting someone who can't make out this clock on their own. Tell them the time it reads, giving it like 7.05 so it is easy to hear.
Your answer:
1.34
